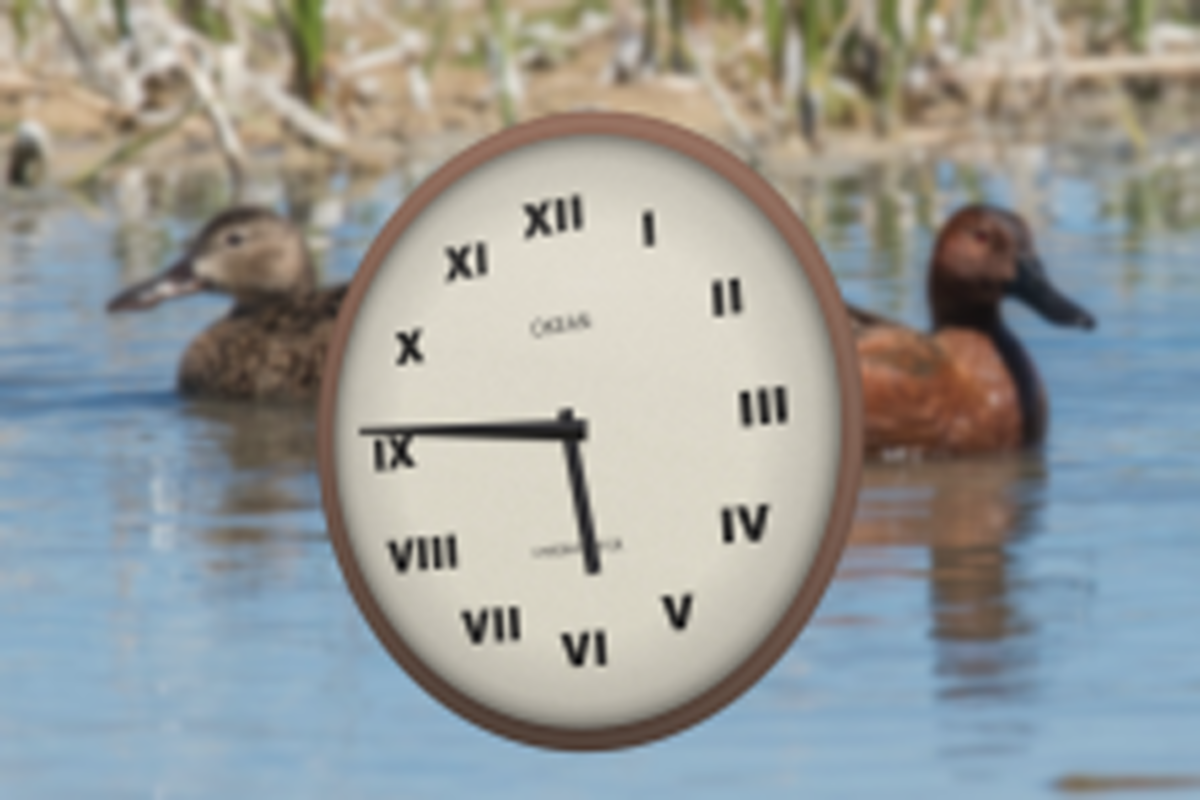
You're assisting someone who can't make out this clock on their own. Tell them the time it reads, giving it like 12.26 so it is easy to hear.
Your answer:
5.46
